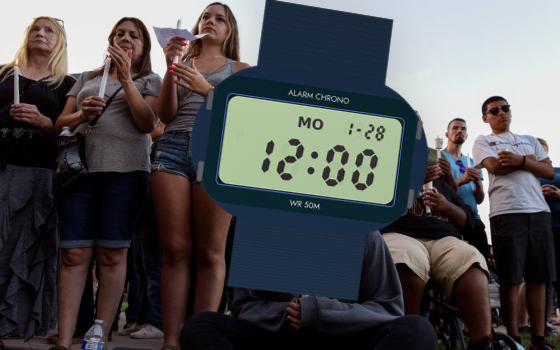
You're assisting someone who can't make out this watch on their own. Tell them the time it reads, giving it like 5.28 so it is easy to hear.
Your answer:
12.00
